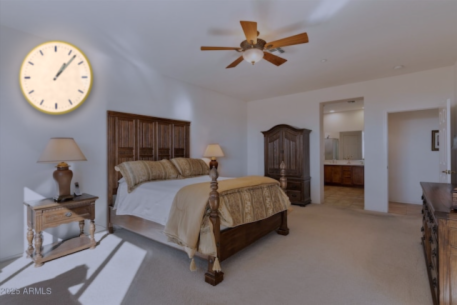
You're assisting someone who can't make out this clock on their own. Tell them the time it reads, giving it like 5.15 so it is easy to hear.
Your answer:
1.07
